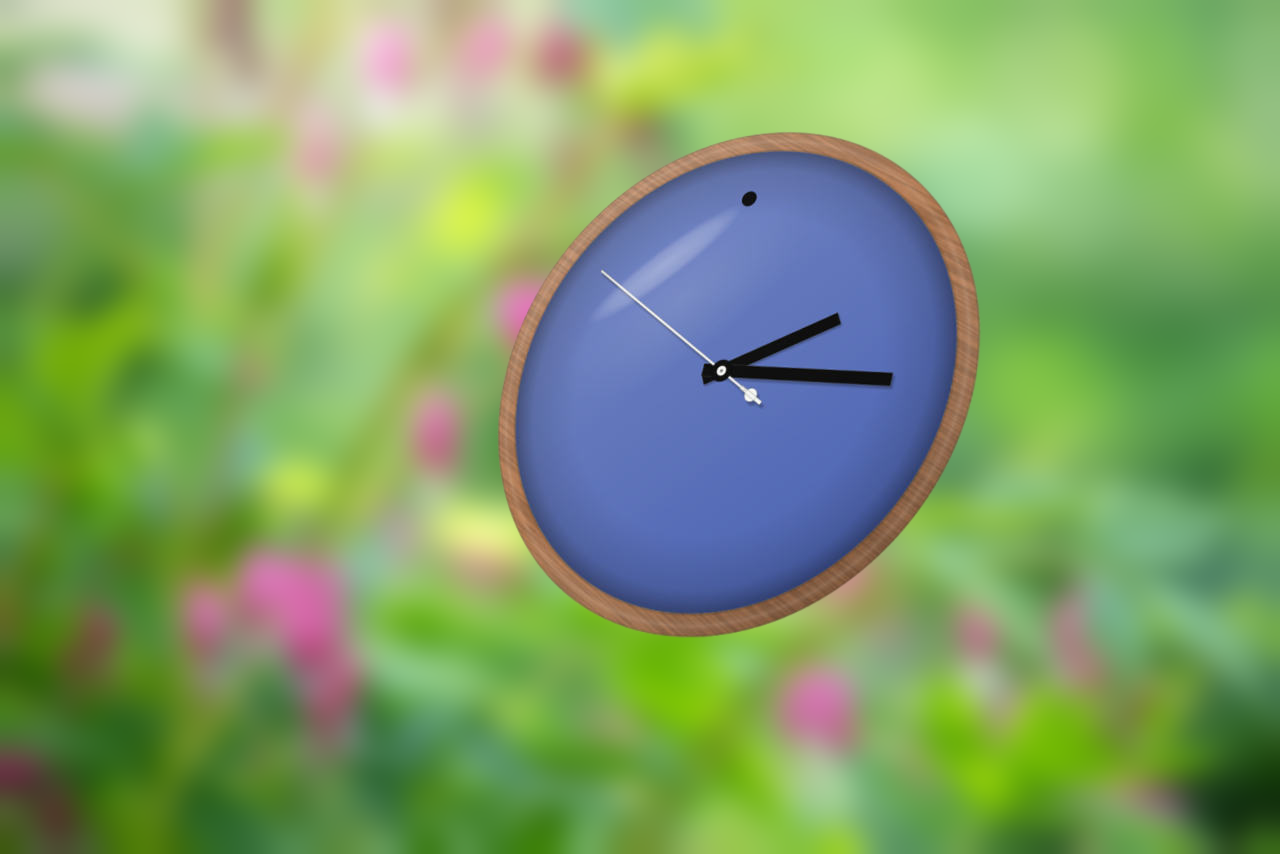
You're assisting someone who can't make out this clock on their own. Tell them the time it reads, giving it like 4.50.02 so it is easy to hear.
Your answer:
2.15.51
